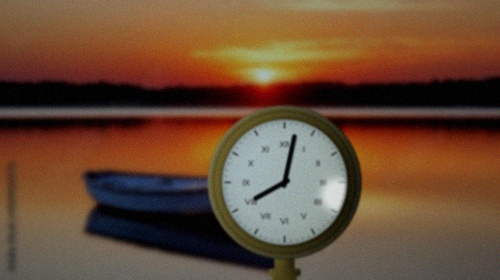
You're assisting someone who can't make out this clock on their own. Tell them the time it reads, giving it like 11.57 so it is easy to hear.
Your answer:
8.02
